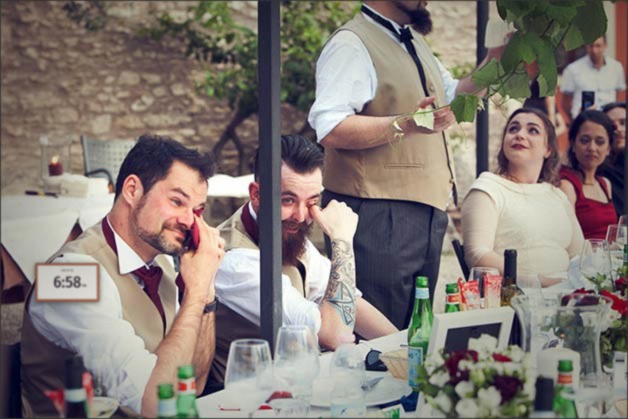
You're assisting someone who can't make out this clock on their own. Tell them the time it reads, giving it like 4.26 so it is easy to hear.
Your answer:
6.58
